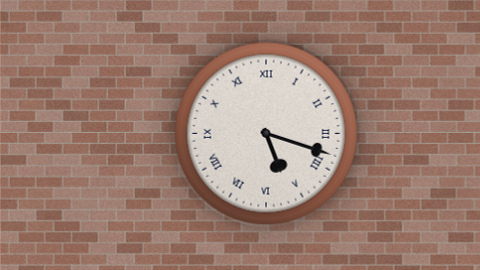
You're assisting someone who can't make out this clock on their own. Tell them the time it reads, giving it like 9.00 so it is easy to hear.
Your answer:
5.18
